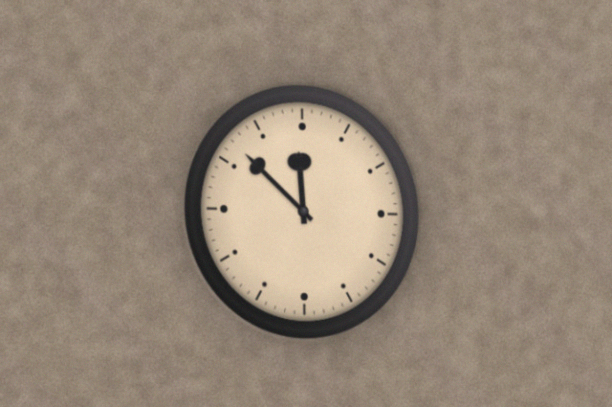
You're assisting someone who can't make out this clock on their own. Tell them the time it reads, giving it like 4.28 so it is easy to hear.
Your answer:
11.52
